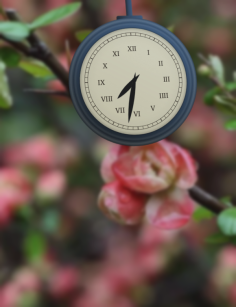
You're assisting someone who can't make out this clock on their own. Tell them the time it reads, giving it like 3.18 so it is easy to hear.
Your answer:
7.32
